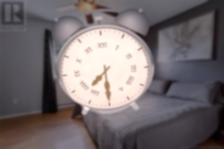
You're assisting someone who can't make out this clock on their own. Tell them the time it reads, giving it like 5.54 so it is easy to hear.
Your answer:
7.30
